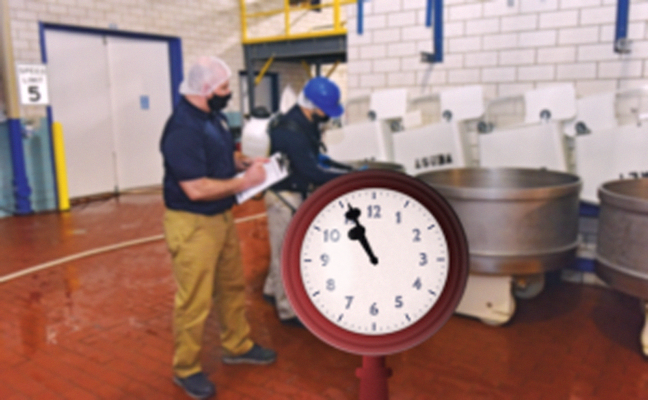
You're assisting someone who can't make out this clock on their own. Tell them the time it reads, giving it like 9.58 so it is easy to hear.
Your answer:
10.56
